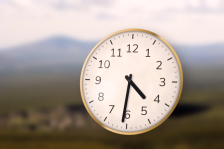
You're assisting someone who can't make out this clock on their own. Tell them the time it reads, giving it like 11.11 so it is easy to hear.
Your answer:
4.31
